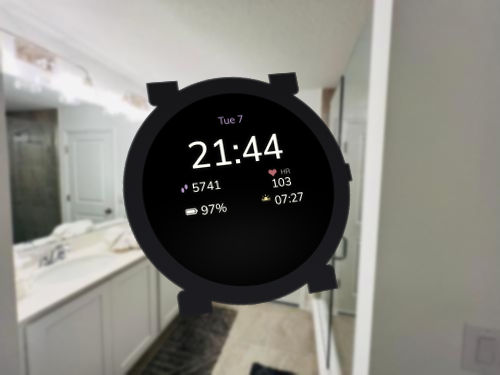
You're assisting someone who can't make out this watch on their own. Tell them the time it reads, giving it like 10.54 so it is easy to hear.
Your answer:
21.44
